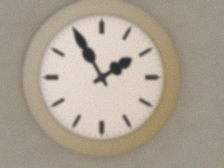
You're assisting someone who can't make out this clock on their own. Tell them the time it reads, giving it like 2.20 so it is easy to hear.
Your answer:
1.55
